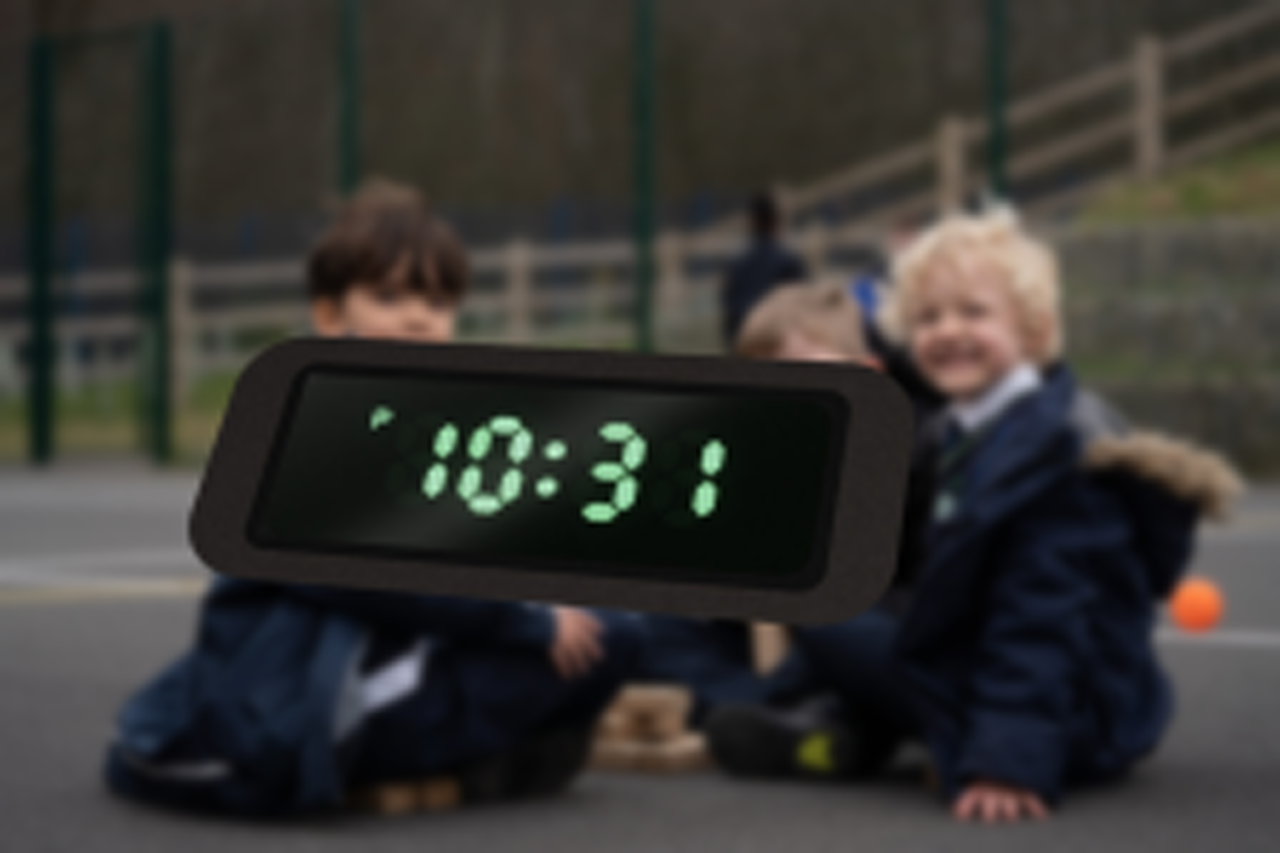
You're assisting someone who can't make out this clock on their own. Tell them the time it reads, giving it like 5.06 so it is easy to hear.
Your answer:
10.31
